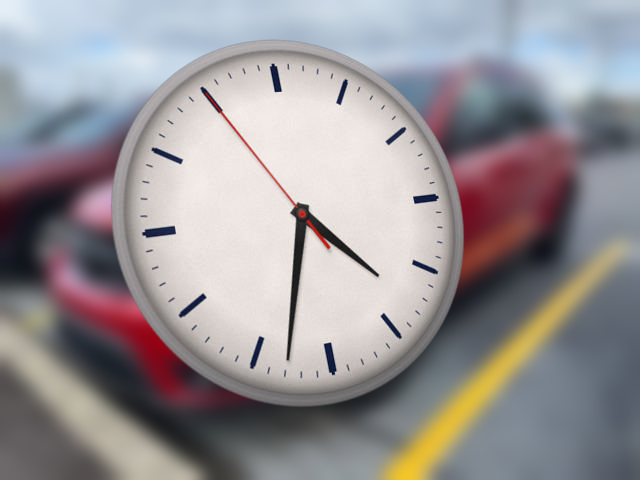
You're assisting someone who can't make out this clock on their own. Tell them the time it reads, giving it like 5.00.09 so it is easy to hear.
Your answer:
4.32.55
